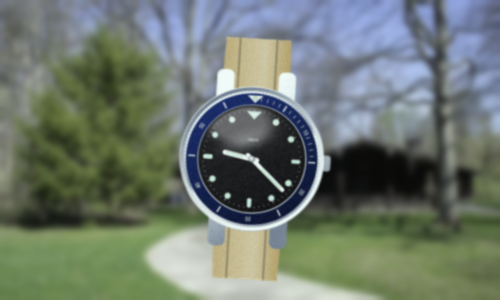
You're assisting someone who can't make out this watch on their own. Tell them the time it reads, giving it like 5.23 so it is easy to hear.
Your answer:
9.22
